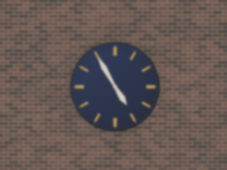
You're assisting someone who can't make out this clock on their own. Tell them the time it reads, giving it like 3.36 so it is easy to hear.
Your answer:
4.55
